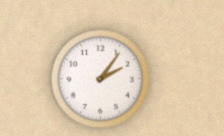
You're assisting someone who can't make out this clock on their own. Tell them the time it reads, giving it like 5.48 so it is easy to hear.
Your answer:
2.06
